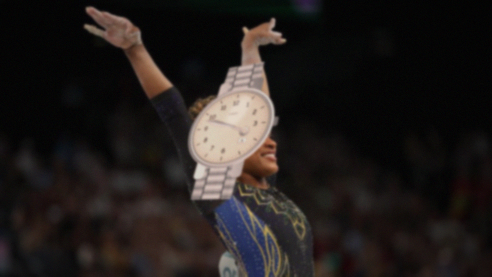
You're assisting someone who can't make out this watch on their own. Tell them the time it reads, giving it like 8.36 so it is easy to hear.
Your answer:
3.48
